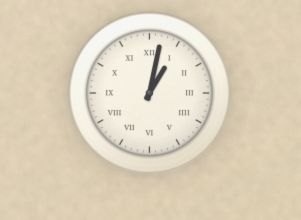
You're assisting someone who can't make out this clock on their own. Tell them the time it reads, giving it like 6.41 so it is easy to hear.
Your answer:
1.02
